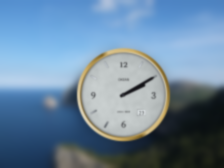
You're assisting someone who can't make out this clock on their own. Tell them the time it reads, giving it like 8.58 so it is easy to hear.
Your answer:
2.10
